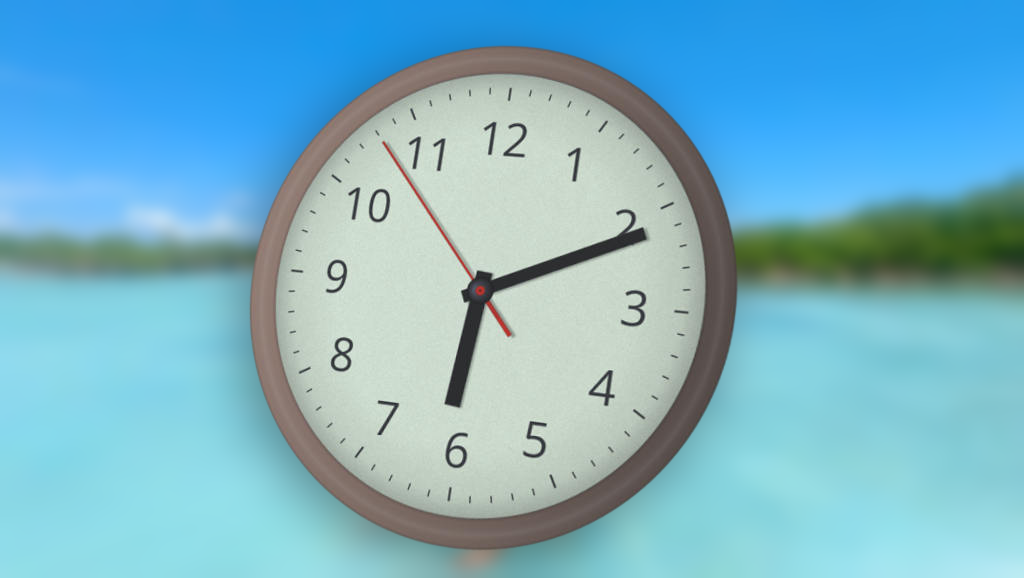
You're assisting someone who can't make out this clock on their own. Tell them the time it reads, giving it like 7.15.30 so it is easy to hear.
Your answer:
6.10.53
